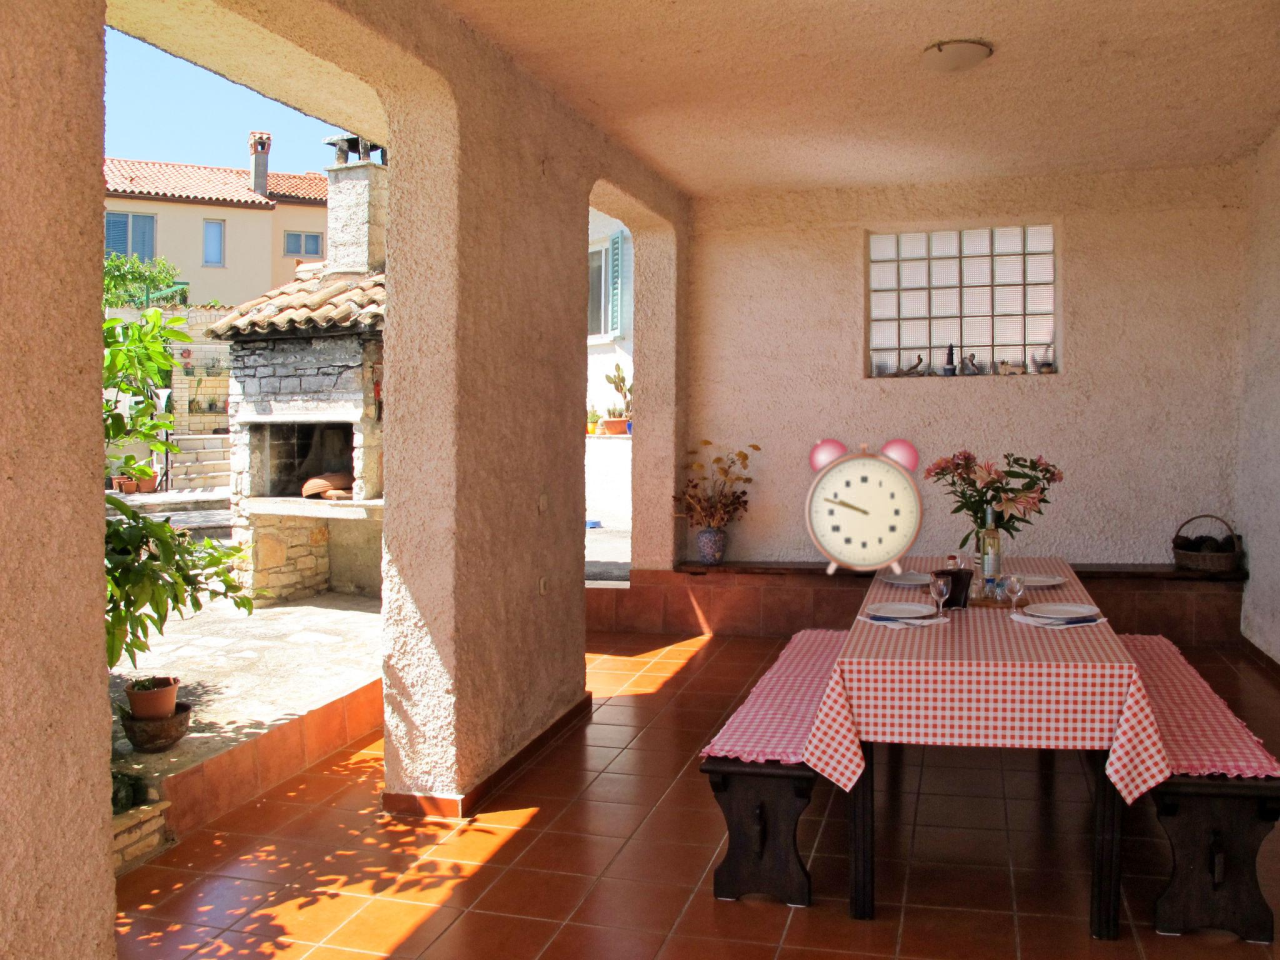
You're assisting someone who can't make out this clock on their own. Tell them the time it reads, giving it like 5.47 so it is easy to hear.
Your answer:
9.48
